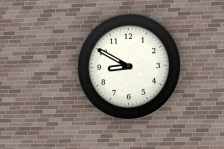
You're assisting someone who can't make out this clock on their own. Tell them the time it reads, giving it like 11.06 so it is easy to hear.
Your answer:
8.50
